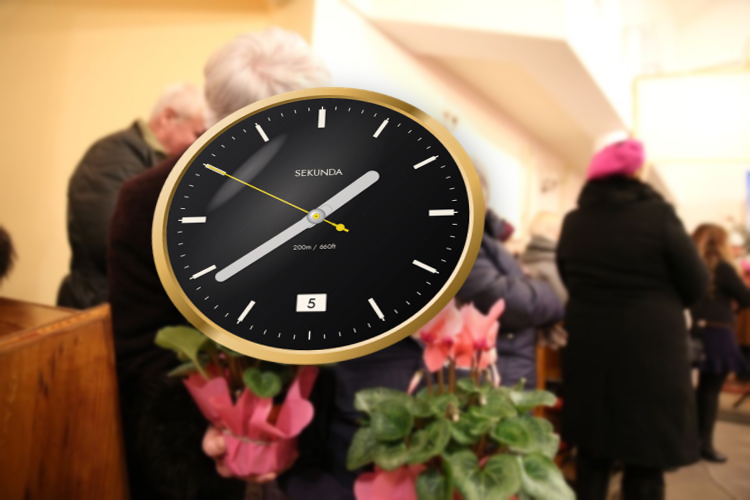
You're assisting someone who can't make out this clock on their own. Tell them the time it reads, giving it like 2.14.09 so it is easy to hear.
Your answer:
1.38.50
